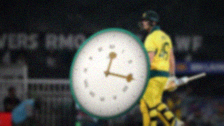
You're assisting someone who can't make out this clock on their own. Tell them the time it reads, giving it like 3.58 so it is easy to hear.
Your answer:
12.16
